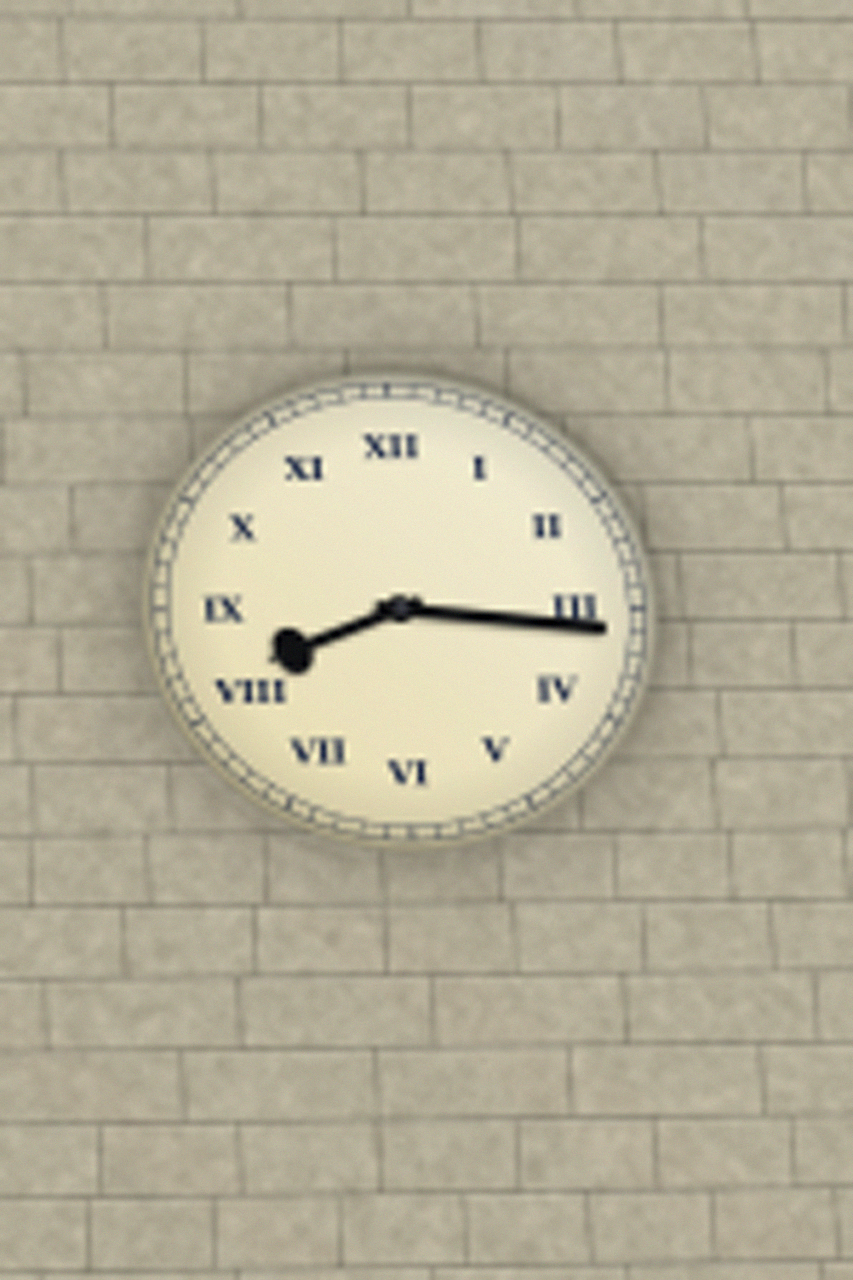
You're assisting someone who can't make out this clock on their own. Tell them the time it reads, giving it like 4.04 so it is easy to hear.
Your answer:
8.16
